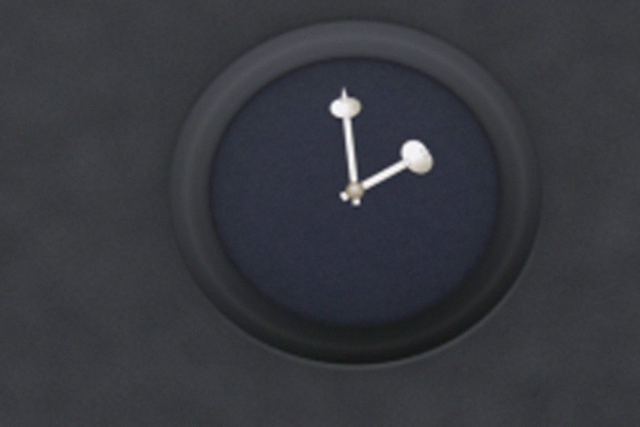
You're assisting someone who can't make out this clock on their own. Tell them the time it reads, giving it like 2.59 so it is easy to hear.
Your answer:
1.59
